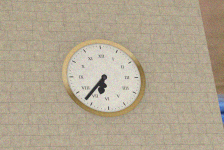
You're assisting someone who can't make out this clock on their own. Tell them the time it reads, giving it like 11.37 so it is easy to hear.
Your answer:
6.37
